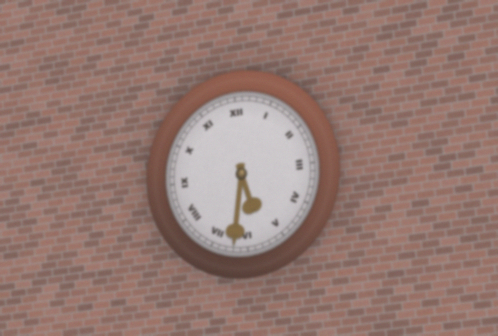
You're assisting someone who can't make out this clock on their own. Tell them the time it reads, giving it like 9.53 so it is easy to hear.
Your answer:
5.32
